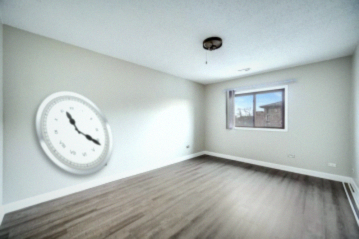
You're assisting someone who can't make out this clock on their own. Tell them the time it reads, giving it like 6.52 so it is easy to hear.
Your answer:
11.21
